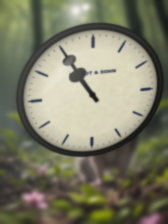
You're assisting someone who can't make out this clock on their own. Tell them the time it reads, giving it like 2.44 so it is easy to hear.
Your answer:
10.55
